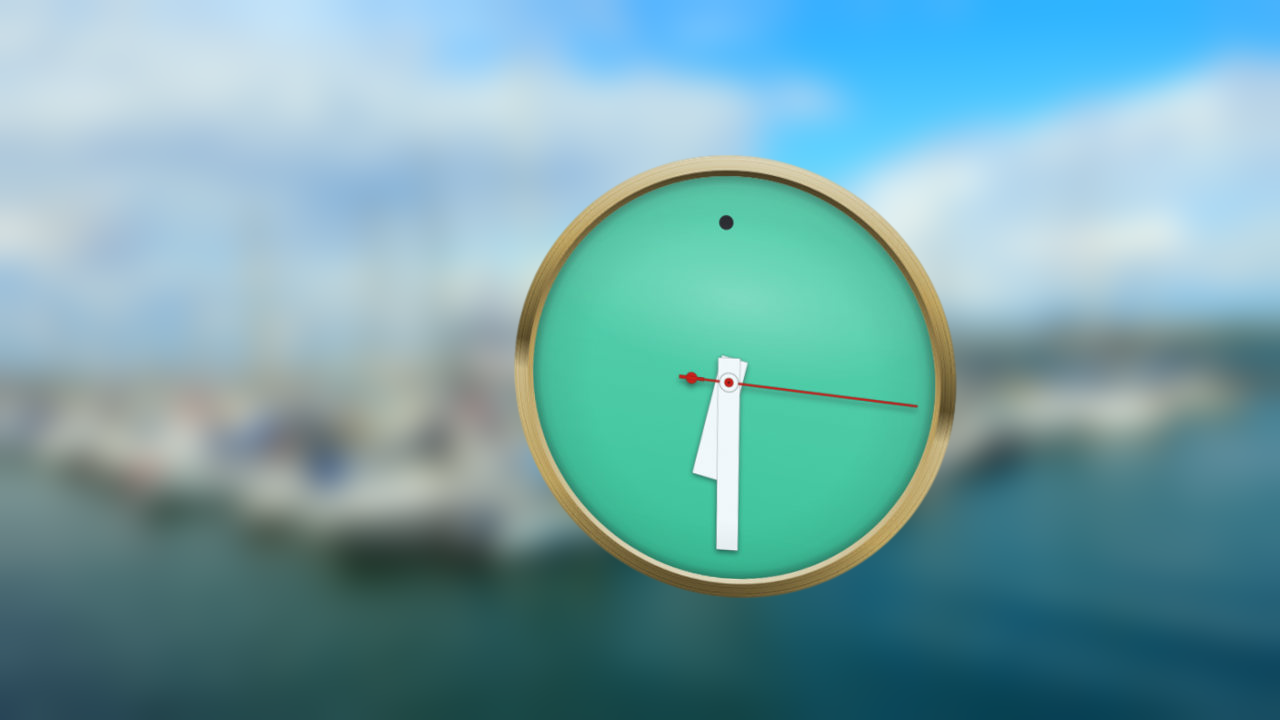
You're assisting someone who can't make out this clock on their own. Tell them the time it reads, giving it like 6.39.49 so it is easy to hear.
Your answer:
6.30.16
